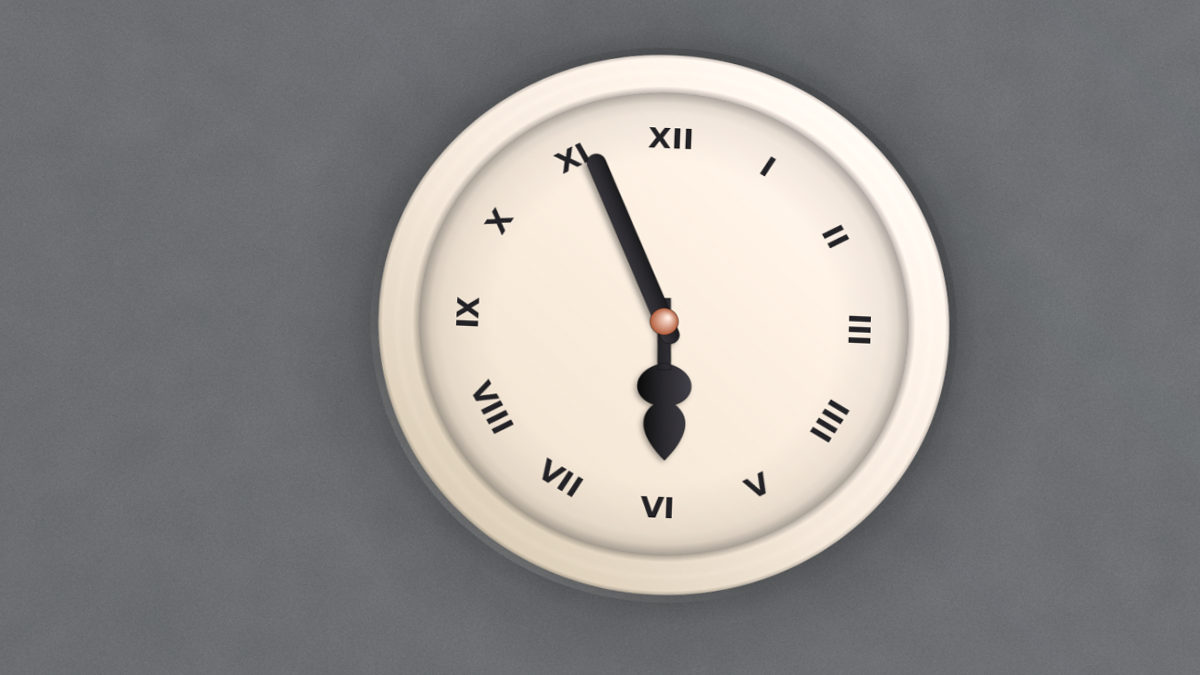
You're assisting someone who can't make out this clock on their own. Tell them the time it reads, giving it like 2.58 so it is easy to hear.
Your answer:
5.56
